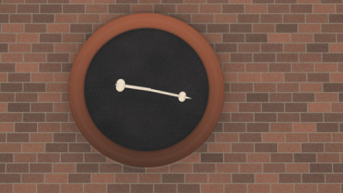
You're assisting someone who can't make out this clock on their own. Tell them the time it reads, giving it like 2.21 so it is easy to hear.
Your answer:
9.17
